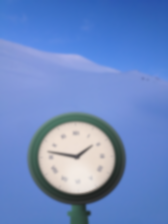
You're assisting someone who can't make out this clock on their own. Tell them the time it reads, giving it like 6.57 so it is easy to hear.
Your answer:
1.47
